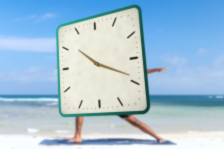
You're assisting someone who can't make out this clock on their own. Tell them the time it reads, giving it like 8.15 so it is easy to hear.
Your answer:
10.19
